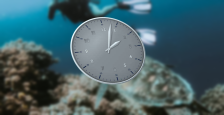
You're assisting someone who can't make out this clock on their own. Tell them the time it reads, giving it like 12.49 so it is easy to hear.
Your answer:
2.03
